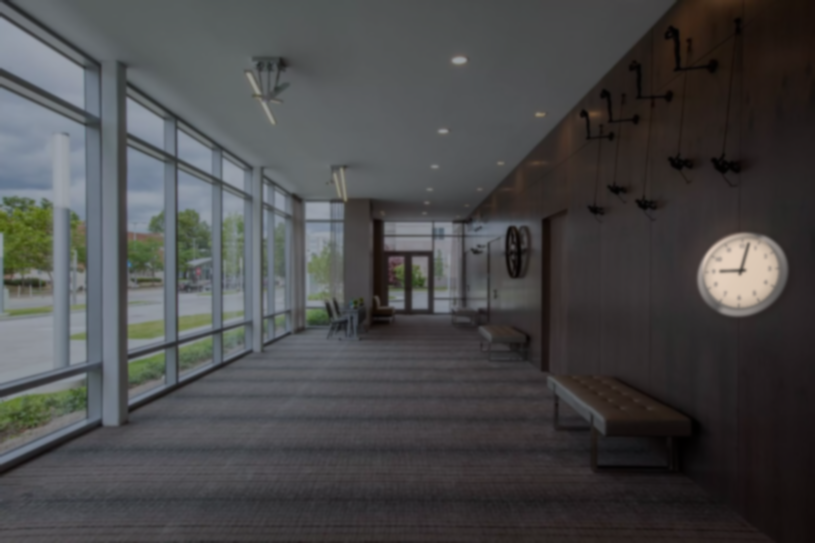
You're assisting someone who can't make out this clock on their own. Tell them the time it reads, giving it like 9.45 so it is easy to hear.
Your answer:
9.02
